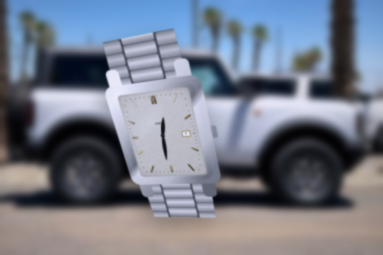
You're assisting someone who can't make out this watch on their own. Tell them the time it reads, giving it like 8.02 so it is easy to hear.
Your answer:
12.31
